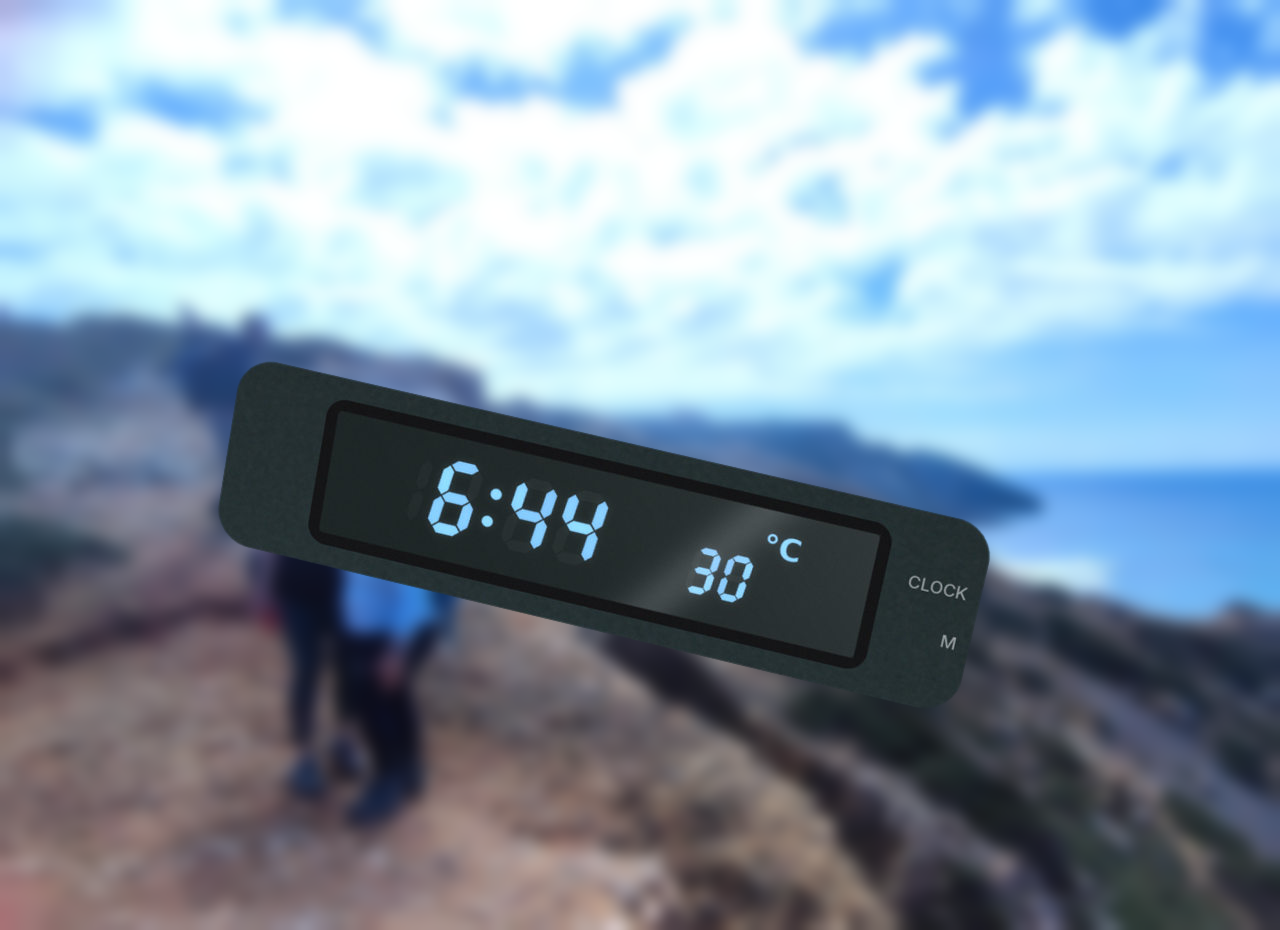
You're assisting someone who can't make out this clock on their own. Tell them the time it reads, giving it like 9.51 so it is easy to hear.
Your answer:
6.44
